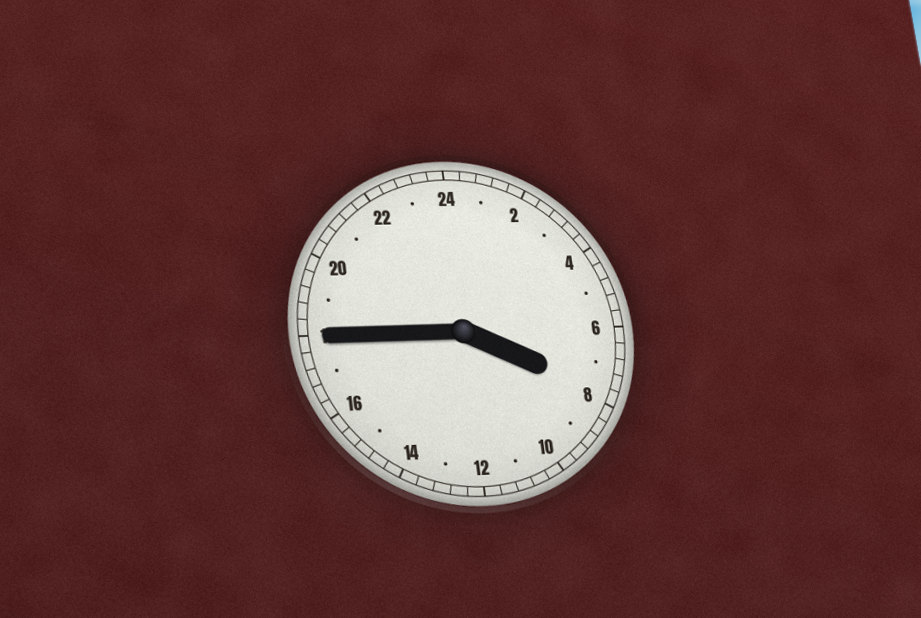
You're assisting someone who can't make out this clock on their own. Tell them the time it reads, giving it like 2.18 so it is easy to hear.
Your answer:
7.45
